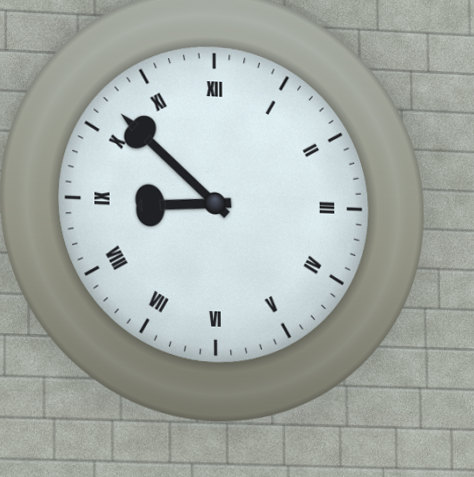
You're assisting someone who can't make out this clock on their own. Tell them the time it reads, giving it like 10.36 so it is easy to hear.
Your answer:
8.52
